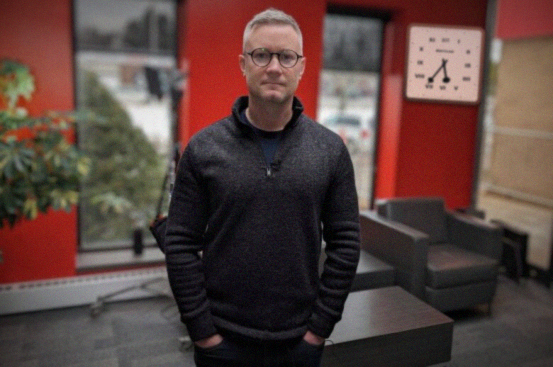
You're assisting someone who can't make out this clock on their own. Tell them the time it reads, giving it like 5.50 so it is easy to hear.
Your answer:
5.36
